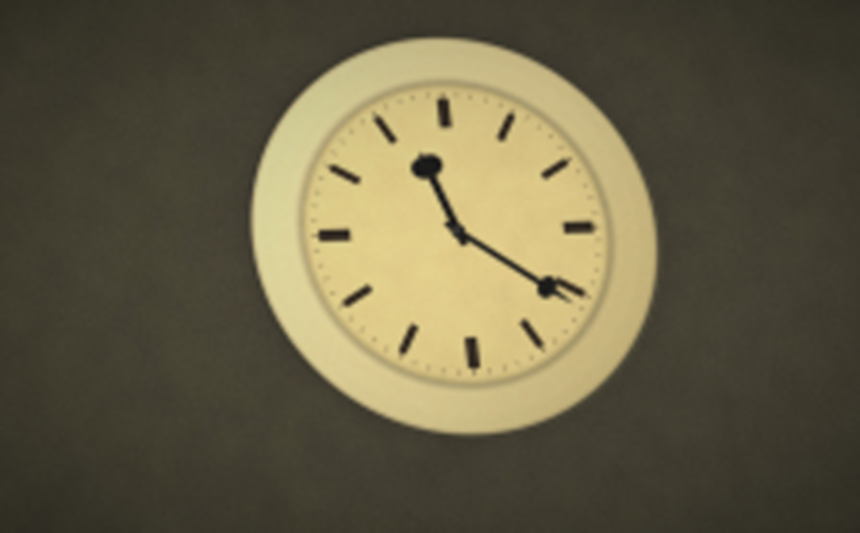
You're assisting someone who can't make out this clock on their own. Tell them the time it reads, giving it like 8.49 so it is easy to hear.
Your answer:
11.21
